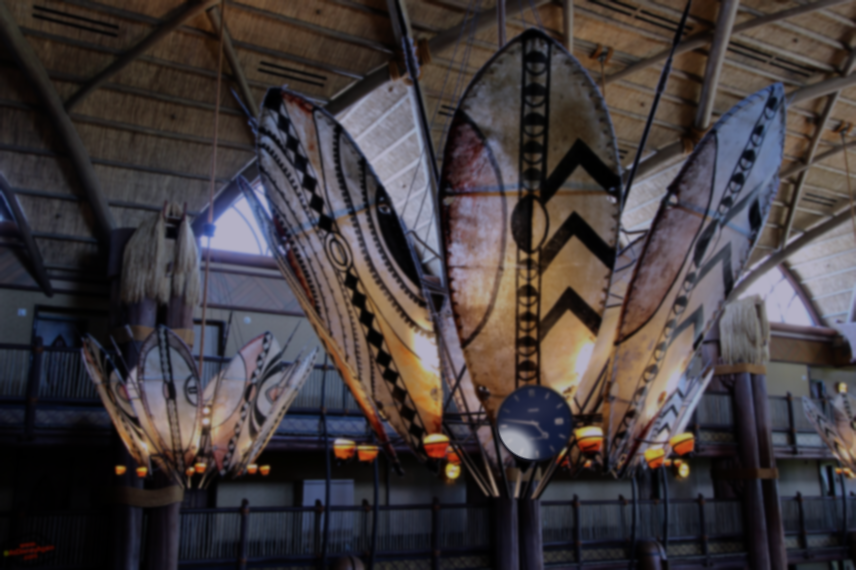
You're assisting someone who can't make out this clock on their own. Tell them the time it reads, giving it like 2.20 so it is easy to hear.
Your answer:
4.47
